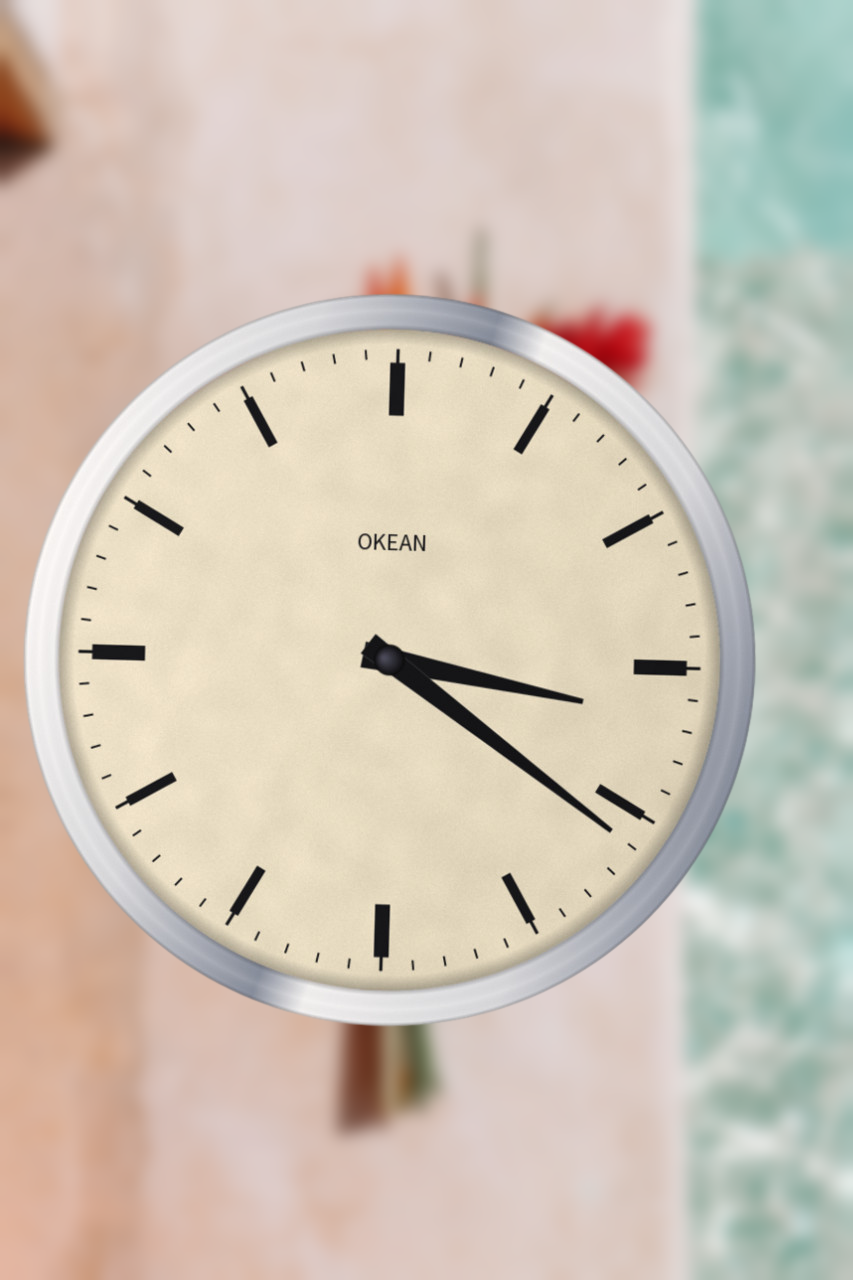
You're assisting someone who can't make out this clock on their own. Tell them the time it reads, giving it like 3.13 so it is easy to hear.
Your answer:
3.21
